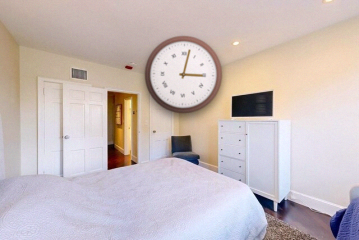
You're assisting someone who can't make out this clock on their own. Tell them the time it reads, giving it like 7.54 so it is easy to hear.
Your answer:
3.02
